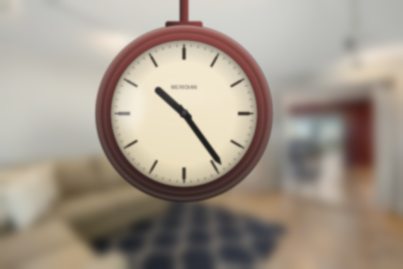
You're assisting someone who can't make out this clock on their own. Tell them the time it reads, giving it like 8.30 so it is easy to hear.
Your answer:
10.24
